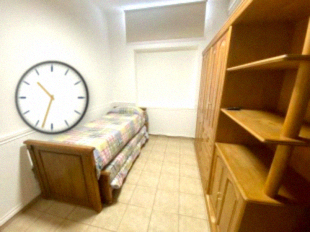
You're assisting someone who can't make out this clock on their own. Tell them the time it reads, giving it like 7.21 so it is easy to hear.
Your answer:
10.33
